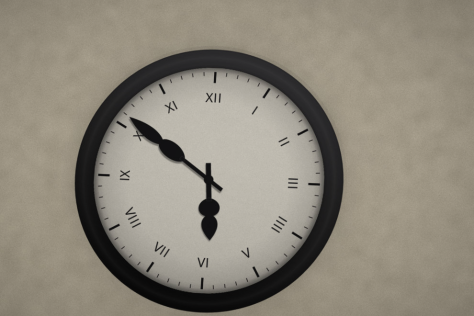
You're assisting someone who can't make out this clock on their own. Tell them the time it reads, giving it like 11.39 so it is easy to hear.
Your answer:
5.51
